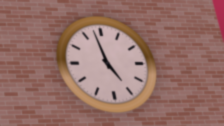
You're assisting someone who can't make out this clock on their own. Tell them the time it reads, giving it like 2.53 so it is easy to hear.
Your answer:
4.58
